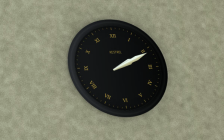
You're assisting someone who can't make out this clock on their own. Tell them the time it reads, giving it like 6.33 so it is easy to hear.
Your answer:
2.11
